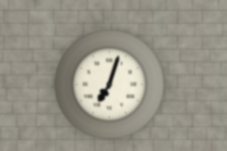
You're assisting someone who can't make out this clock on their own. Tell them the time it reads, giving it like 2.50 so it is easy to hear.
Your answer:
7.03
